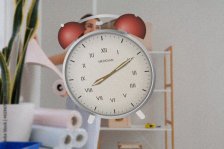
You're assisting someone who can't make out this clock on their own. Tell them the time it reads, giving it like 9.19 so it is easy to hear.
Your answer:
8.10
